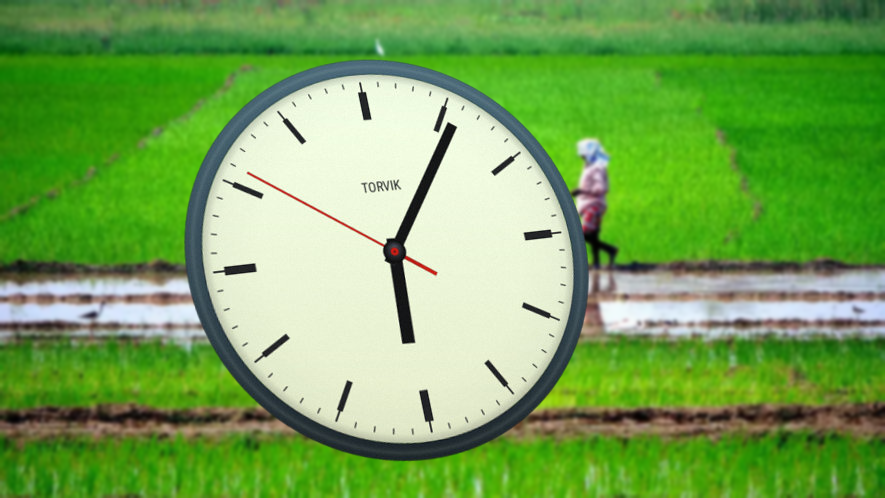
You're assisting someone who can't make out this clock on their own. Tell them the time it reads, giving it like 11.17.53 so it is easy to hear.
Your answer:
6.05.51
